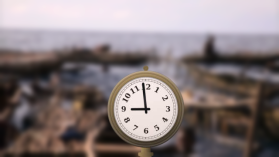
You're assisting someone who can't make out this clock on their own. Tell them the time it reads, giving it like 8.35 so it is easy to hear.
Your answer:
8.59
